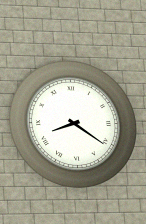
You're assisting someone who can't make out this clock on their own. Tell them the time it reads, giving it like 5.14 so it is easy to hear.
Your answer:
8.21
